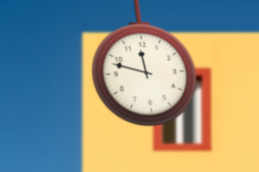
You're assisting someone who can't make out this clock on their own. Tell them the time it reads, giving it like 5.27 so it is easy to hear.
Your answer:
11.48
